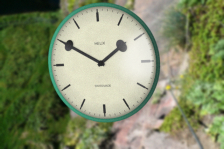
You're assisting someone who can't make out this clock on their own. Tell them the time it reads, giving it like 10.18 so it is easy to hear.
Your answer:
1.50
